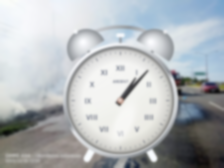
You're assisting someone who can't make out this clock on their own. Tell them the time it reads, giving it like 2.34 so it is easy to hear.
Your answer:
1.07
